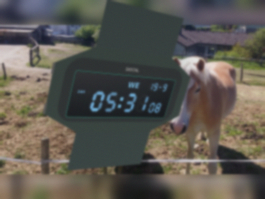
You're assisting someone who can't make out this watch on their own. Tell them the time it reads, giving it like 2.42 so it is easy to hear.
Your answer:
5.31
